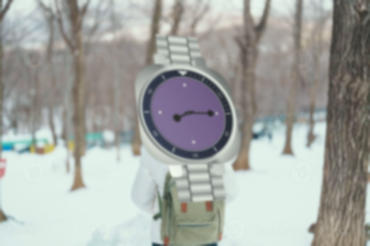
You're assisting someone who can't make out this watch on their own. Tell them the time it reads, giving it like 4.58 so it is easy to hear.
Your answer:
8.15
